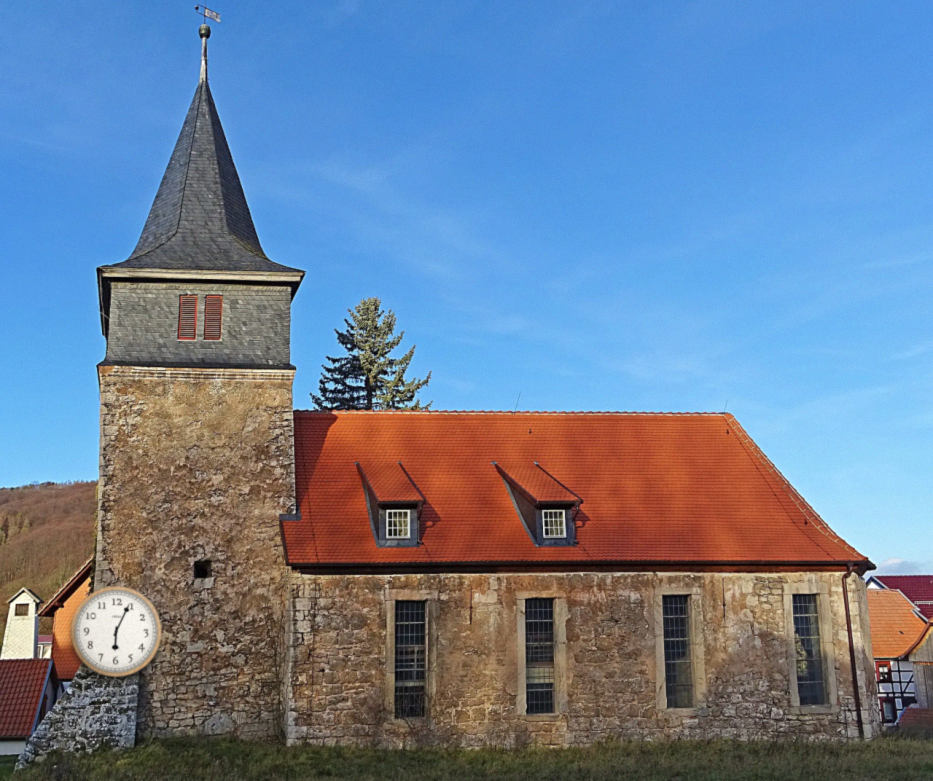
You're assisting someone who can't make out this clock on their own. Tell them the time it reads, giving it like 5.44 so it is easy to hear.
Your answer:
6.04
